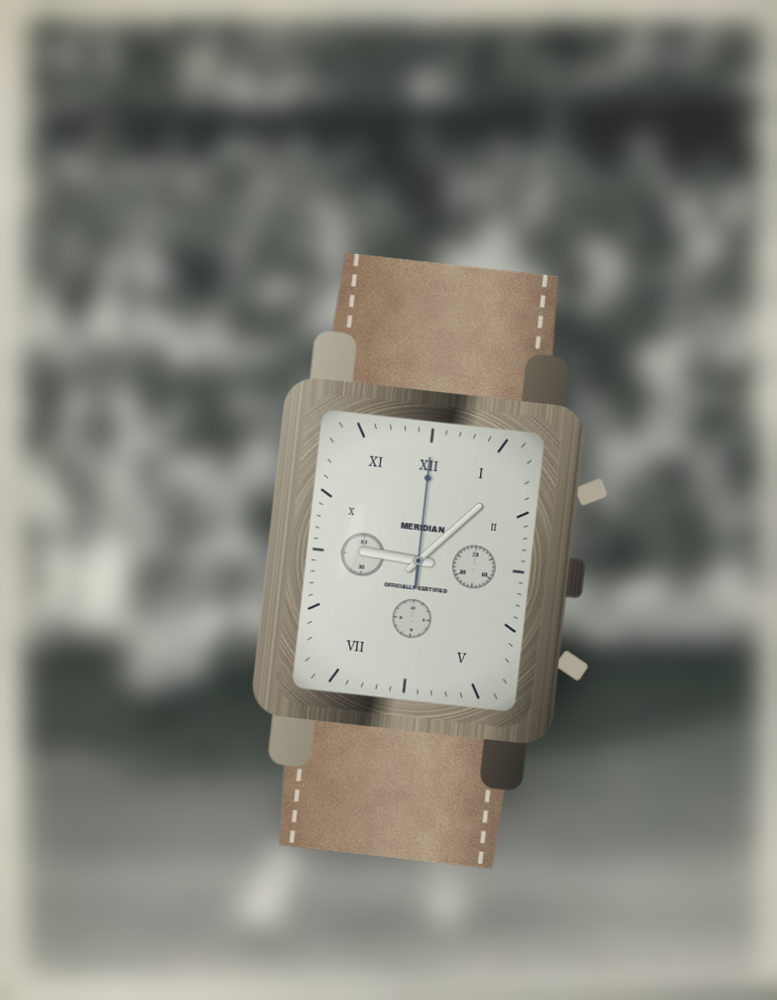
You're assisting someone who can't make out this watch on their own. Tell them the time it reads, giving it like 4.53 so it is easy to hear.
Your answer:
9.07
